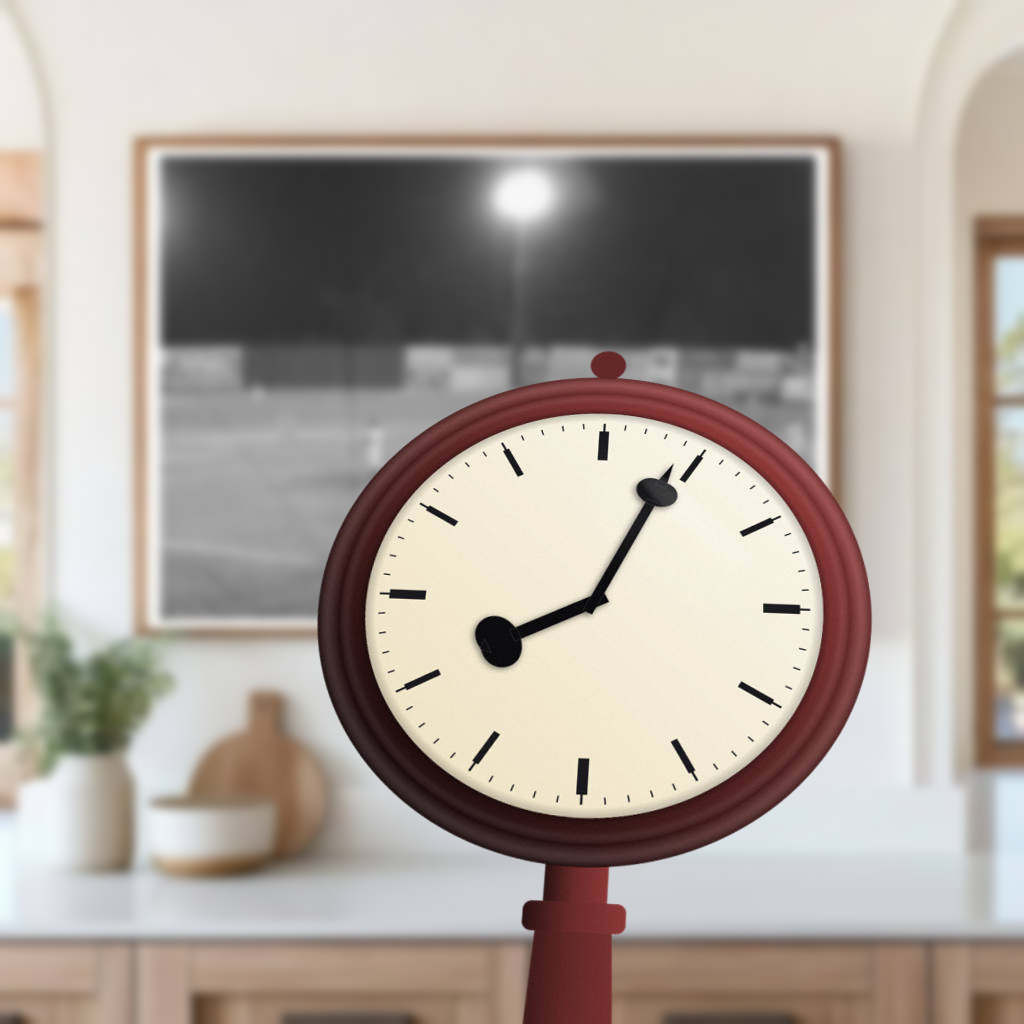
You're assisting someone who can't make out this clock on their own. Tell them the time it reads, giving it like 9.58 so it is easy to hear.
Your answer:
8.04
